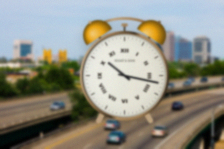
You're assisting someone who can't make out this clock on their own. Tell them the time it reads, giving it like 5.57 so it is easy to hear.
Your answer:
10.17
